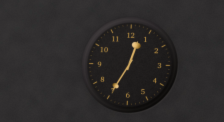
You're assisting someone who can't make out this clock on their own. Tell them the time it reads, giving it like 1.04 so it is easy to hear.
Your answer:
12.35
